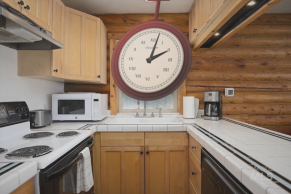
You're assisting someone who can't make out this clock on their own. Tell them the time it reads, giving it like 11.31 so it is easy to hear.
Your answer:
2.02
